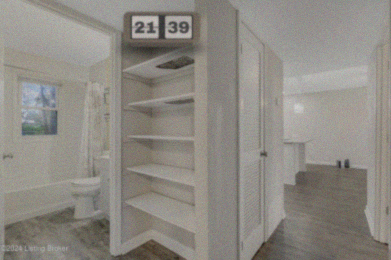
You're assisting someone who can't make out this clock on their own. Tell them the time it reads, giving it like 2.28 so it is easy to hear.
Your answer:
21.39
